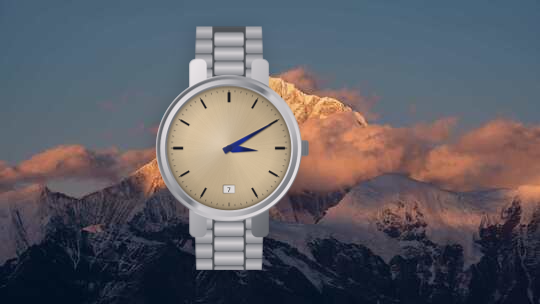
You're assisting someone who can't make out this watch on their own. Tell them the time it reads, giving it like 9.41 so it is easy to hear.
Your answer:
3.10
